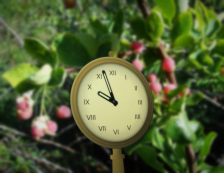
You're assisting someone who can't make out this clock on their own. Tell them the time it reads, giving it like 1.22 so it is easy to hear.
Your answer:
9.57
